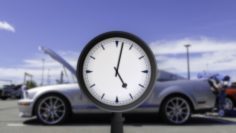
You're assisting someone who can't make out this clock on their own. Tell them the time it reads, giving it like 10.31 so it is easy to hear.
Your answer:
5.02
